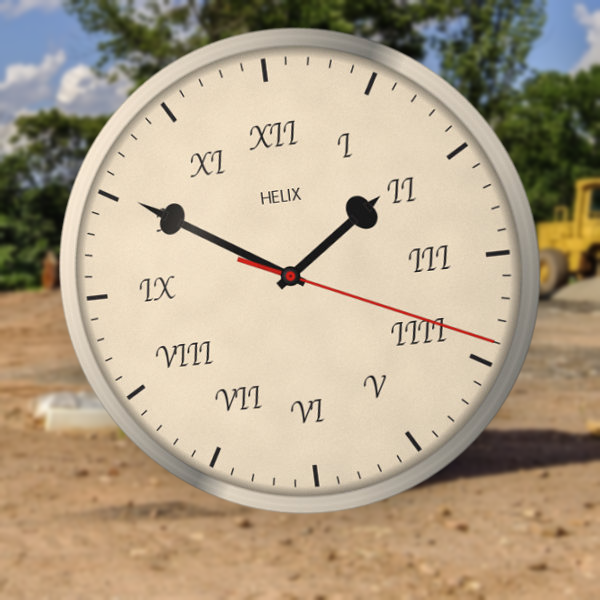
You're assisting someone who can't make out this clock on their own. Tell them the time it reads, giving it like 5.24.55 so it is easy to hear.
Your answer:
1.50.19
